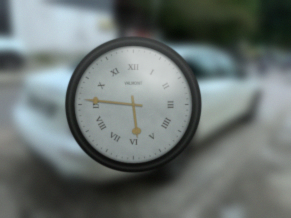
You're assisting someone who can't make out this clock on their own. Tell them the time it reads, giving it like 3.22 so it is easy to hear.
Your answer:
5.46
